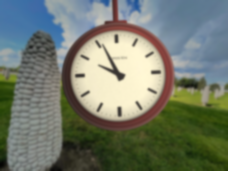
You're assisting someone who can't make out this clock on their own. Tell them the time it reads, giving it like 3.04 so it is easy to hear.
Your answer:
9.56
